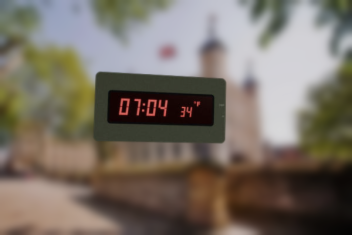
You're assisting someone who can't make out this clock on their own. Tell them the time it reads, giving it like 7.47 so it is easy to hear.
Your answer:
7.04
